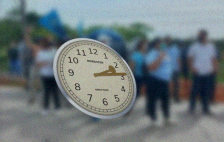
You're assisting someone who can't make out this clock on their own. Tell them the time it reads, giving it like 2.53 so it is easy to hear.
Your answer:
2.14
